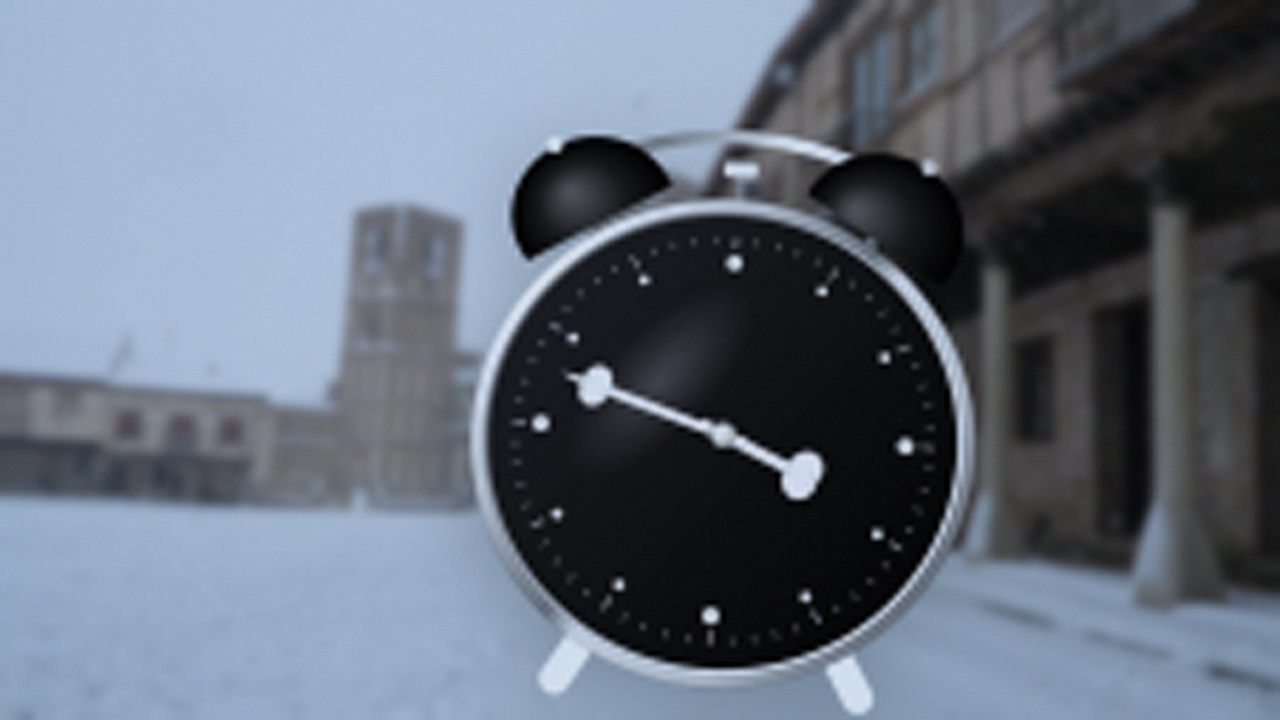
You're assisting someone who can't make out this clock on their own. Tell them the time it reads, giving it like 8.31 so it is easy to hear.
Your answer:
3.48
